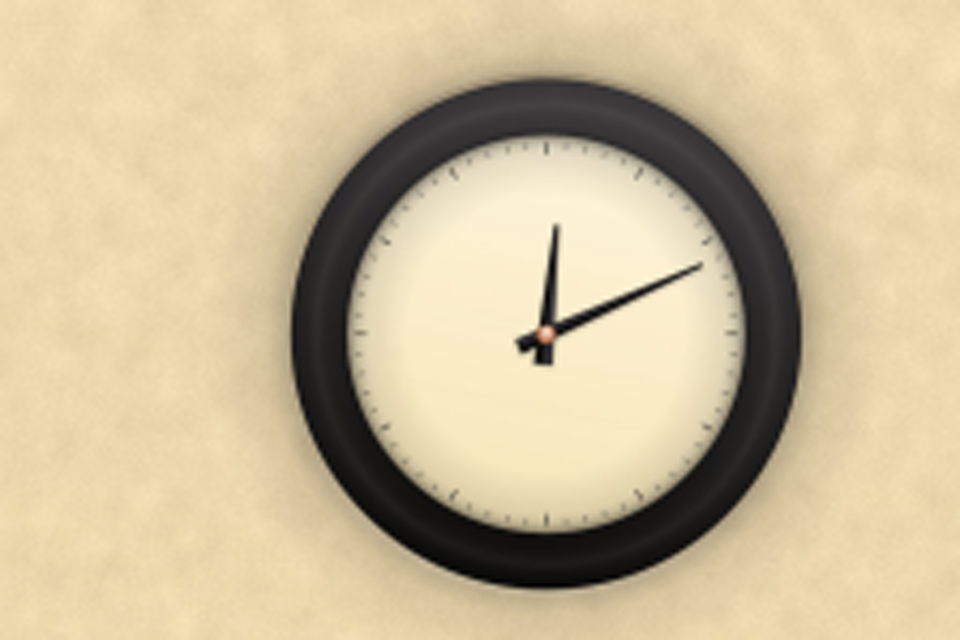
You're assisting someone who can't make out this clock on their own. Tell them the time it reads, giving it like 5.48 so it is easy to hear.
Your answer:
12.11
